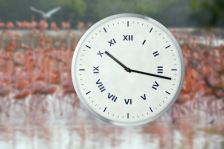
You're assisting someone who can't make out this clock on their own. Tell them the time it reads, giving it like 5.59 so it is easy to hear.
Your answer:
10.17
